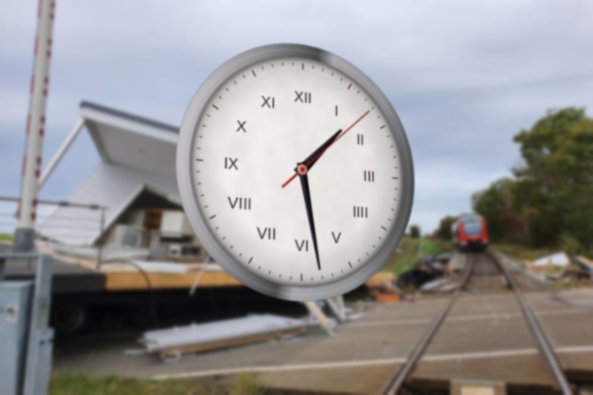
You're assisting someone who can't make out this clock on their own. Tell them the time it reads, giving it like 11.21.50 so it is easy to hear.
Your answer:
1.28.08
